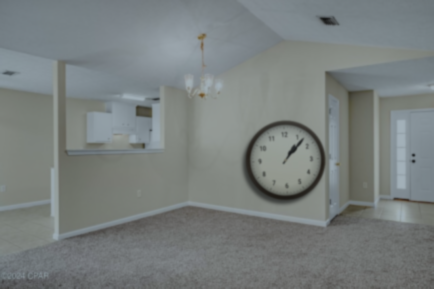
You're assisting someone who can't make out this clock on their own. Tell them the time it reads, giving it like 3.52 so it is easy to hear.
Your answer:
1.07
